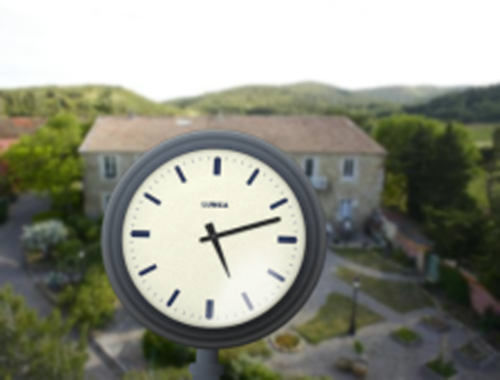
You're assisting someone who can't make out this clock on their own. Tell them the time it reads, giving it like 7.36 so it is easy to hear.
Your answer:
5.12
